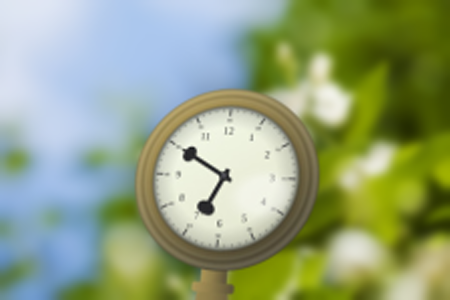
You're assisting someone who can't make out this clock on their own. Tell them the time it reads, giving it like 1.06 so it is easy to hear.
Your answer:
6.50
